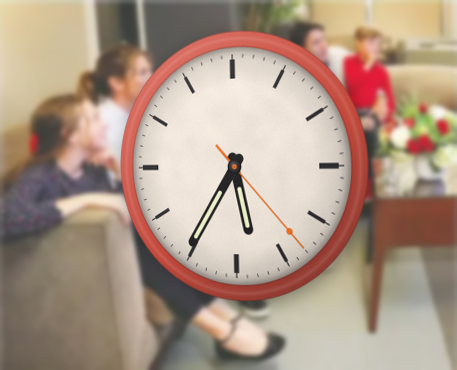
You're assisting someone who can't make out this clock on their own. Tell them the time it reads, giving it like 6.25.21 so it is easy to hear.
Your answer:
5.35.23
